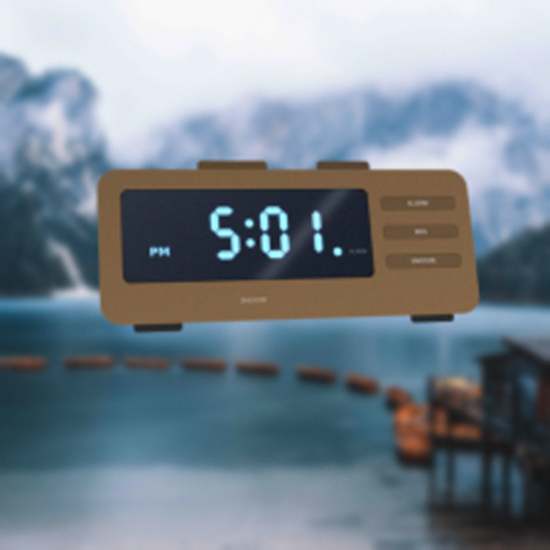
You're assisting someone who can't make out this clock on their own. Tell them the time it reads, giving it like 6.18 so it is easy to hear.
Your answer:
5.01
